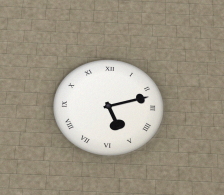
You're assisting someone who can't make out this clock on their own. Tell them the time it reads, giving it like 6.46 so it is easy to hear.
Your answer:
5.12
